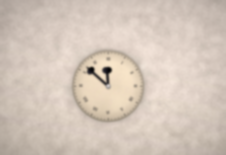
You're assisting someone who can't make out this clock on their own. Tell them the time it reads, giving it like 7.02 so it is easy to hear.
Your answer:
11.52
